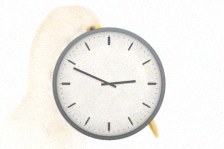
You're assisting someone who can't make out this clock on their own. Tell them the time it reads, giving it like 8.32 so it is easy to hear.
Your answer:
2.49
